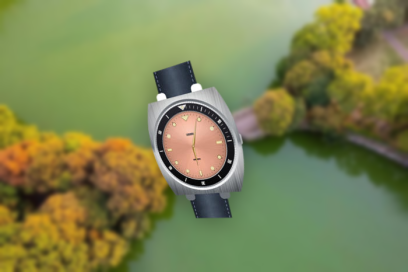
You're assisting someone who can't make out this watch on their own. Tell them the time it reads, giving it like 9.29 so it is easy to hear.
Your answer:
6.04
